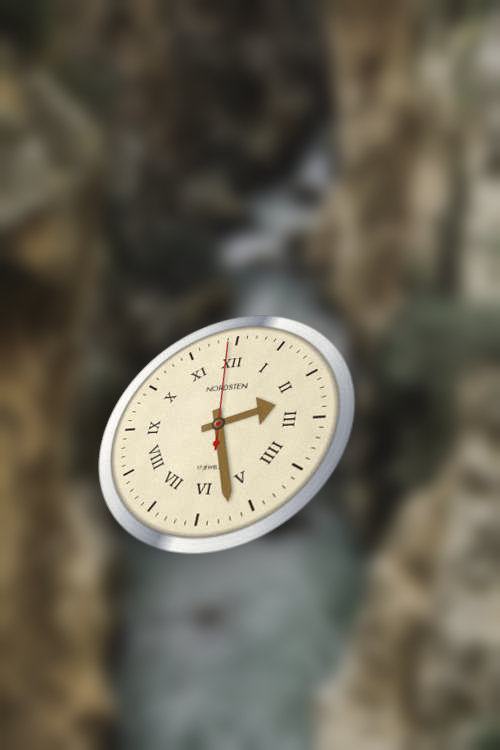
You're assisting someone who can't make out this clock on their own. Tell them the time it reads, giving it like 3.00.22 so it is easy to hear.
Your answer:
2.26.59
